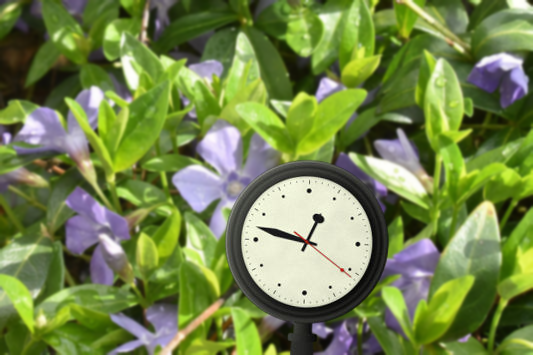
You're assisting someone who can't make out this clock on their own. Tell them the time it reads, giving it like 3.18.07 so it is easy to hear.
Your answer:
12.47.21
